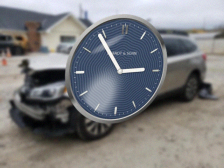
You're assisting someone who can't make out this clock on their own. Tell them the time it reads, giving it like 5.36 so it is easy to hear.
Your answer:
2.54
